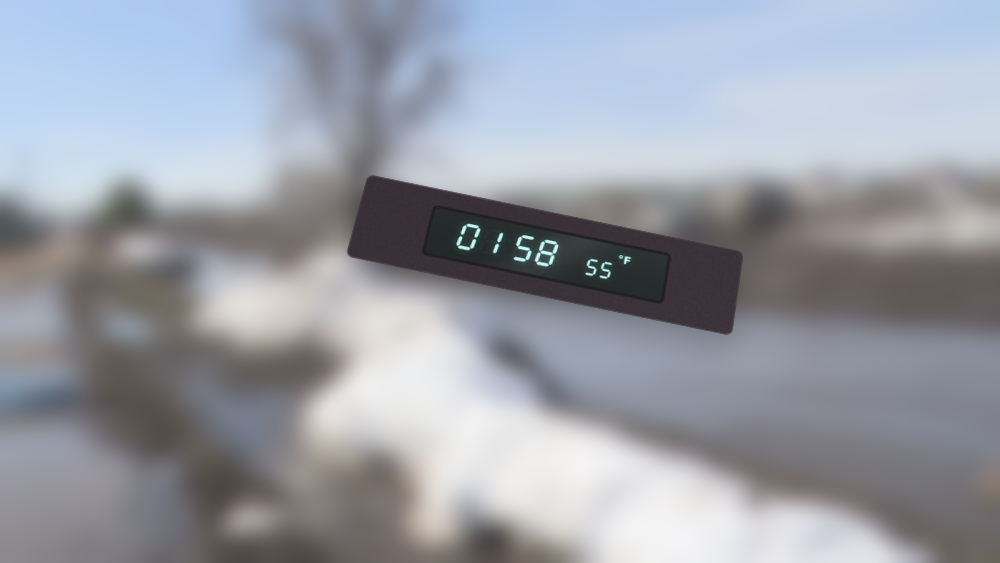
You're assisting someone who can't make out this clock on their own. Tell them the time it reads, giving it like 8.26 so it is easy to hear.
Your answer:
1.58
